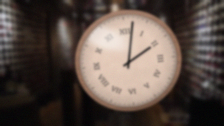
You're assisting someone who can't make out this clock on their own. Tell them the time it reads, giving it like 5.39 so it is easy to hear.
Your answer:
2.02
